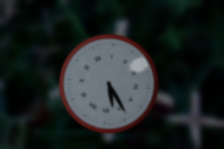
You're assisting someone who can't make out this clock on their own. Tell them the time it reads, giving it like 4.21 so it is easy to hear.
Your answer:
6.29
